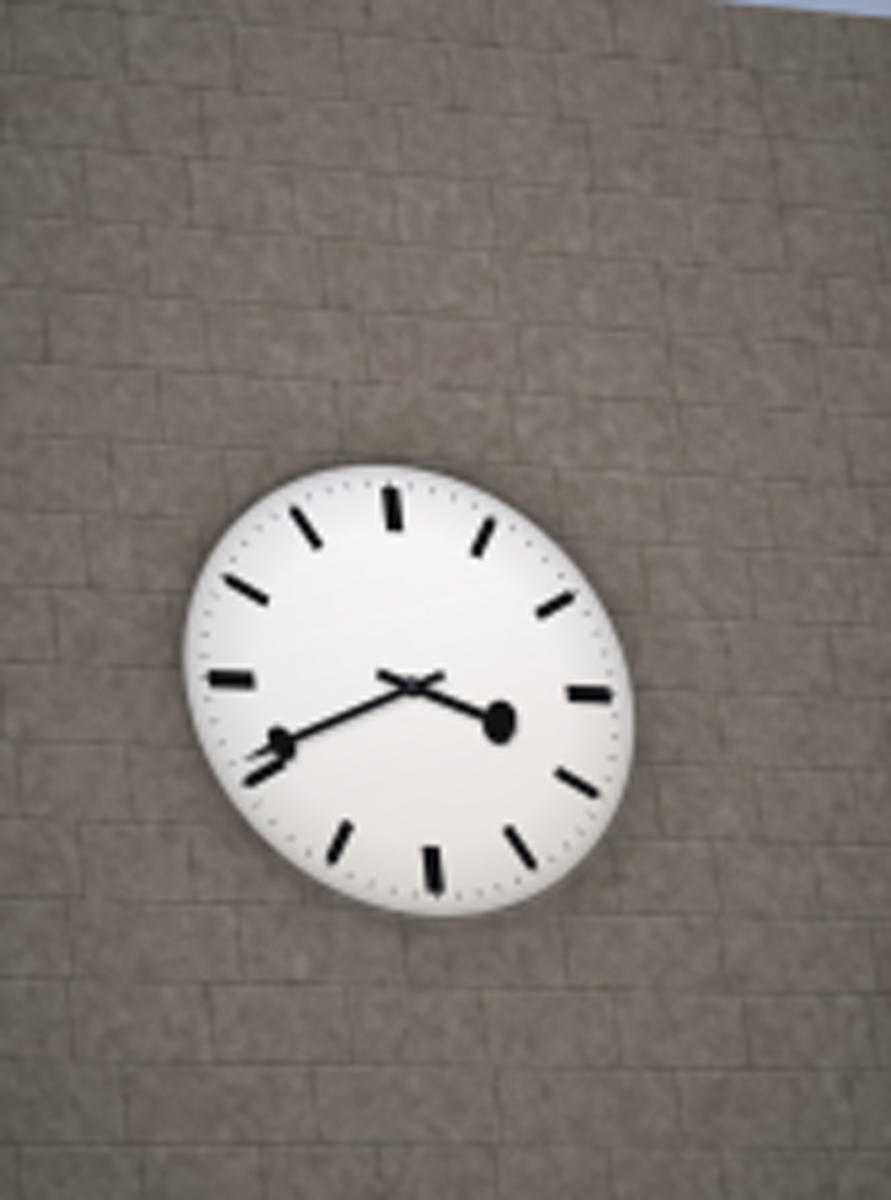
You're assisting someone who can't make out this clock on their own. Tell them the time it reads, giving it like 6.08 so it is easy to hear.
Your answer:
3.41
